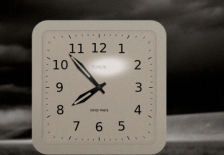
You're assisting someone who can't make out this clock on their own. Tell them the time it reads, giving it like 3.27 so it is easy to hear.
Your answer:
7.53
